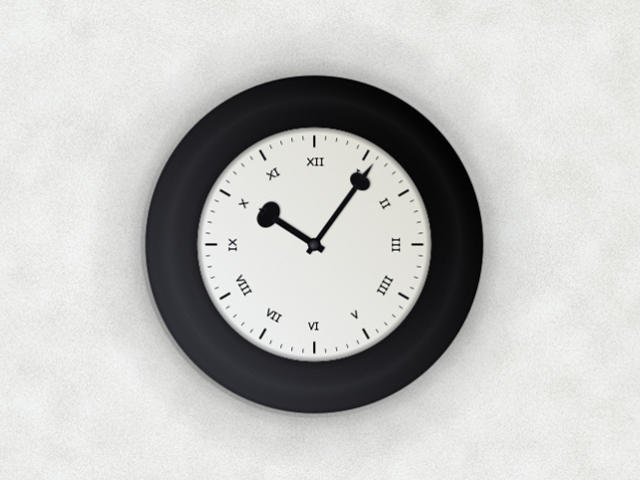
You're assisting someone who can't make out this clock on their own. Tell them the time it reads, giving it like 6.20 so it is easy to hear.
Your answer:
10.06
